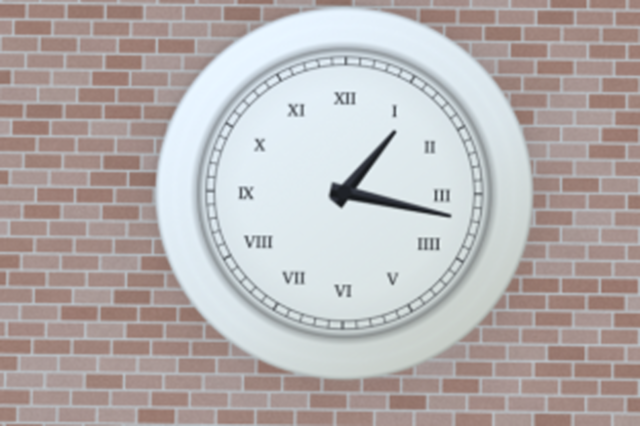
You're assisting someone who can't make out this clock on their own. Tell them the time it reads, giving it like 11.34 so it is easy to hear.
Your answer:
1.17
